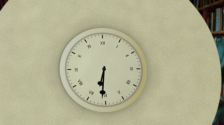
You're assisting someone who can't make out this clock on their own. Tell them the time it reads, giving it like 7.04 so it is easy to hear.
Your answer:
6.31
